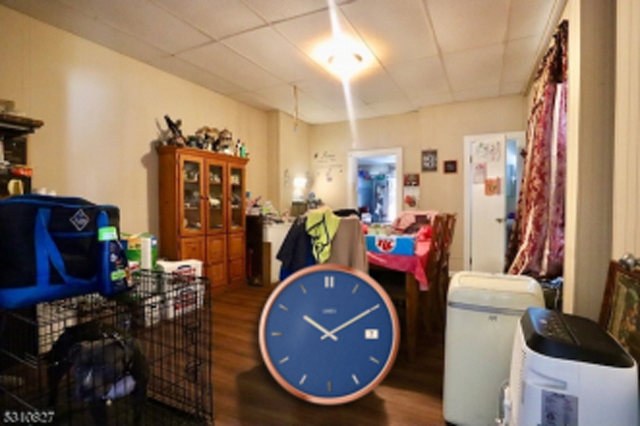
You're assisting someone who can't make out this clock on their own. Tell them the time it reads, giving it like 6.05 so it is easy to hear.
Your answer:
10.10
